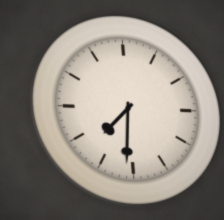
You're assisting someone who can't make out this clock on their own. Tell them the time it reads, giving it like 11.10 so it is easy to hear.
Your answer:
7.31
